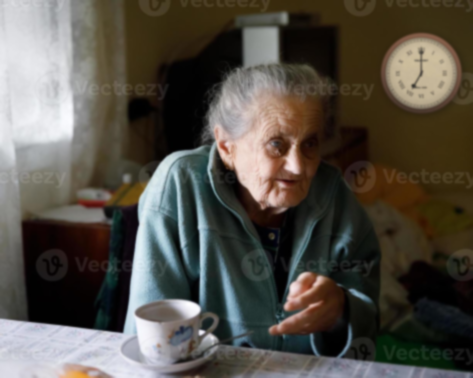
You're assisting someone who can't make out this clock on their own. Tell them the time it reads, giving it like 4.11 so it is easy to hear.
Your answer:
7.00
